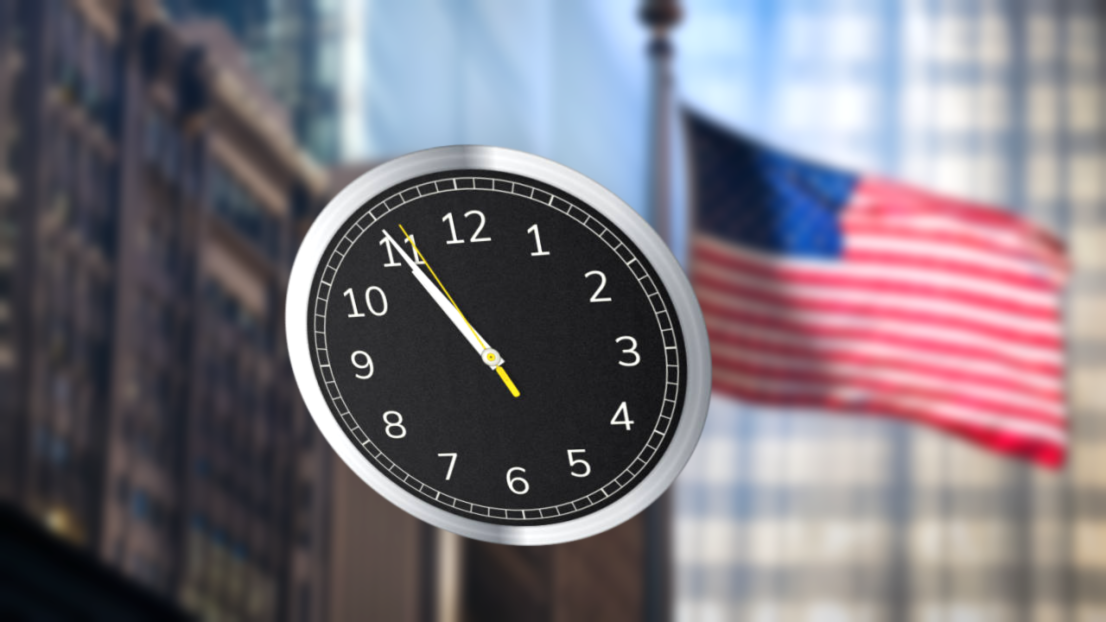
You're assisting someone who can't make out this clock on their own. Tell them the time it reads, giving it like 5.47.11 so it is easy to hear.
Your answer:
10.54.56
